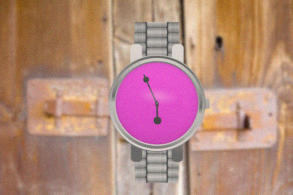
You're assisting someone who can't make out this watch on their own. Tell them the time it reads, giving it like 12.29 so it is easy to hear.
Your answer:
5.56
